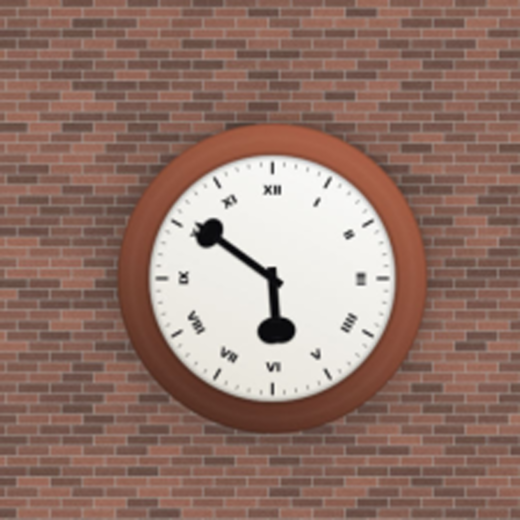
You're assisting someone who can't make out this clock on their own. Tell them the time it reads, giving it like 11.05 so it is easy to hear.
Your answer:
5.51
